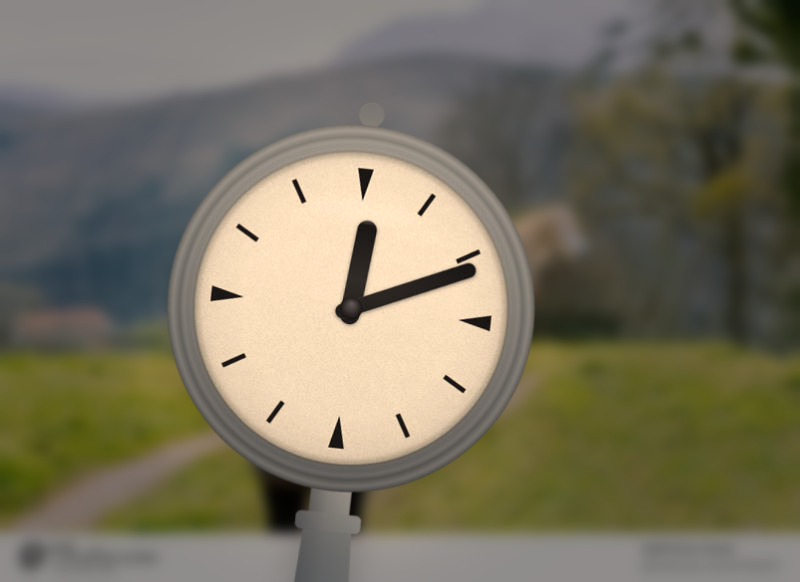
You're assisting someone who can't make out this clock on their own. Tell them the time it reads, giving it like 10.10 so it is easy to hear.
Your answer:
12.11
